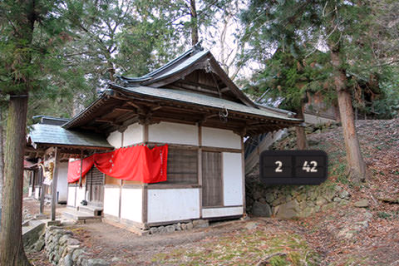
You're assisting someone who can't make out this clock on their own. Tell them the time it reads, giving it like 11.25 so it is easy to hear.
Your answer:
2.42
